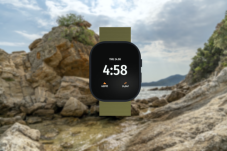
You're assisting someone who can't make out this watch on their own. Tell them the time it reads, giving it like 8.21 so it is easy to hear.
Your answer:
4.58
